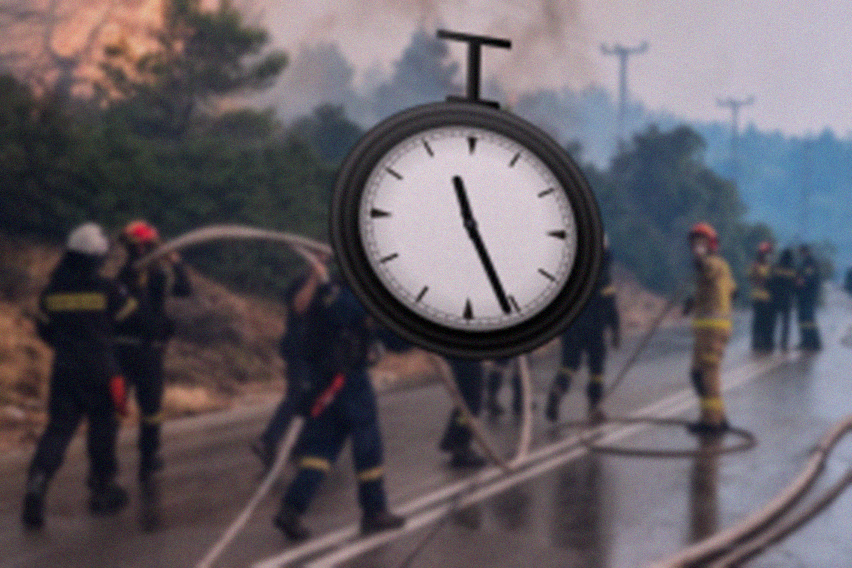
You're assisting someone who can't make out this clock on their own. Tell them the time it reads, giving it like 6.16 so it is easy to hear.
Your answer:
11.26
